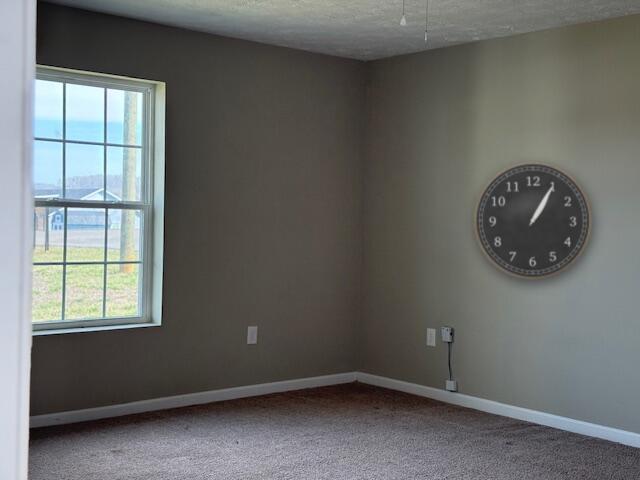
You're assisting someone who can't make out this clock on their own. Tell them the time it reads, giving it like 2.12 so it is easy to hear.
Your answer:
1.05
